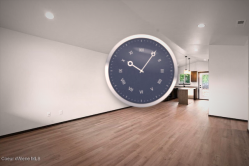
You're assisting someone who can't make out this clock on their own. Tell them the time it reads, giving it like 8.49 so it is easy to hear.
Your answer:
10.06
